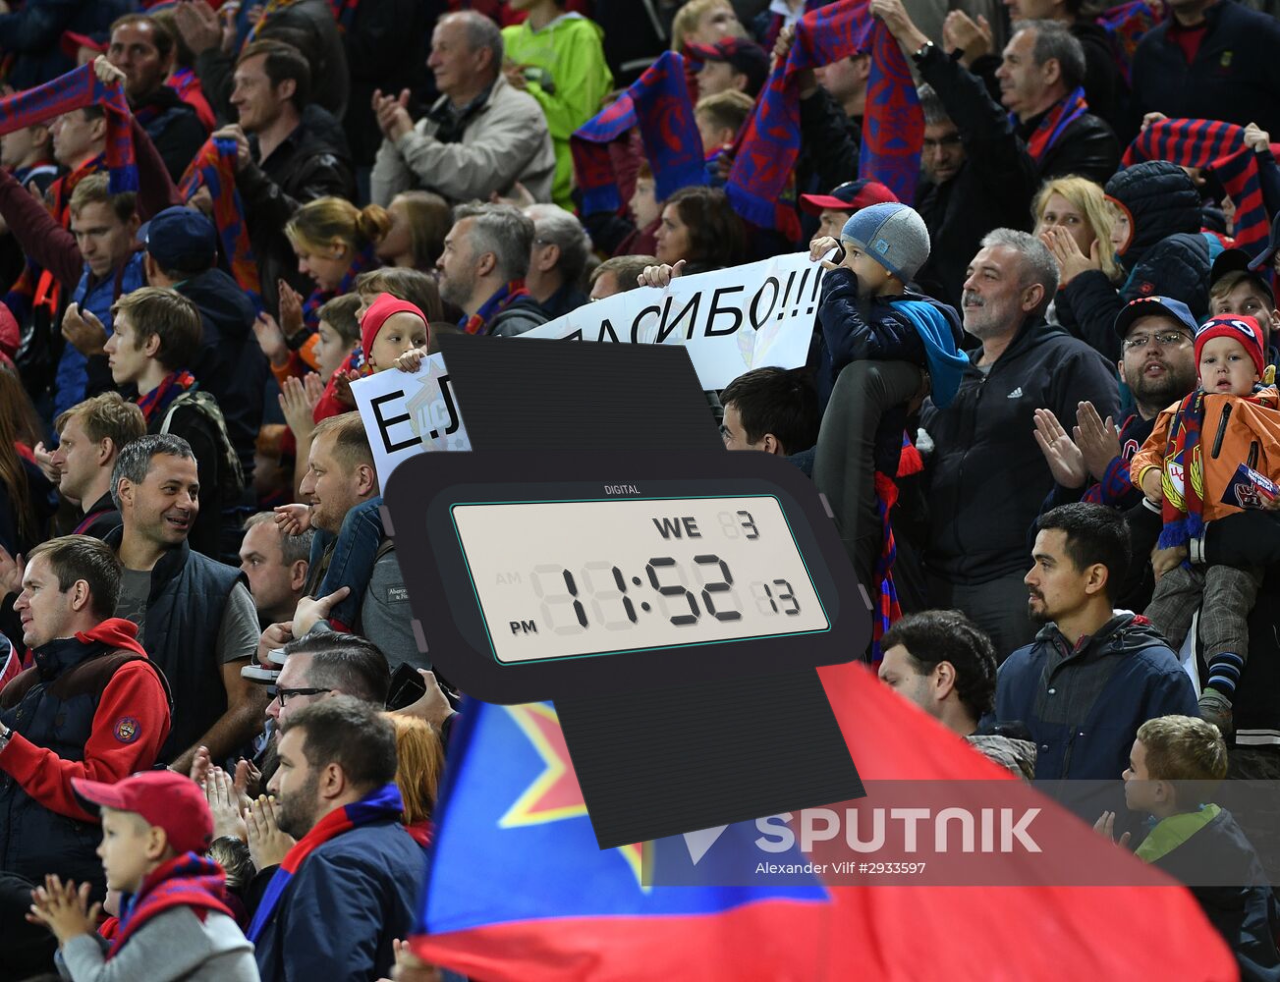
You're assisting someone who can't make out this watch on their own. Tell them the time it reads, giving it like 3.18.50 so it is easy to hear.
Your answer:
11.52.13
